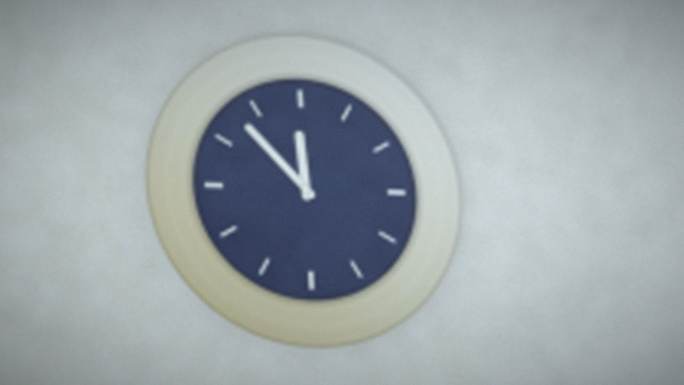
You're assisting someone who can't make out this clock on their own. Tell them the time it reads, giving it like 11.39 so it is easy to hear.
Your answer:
11.53
